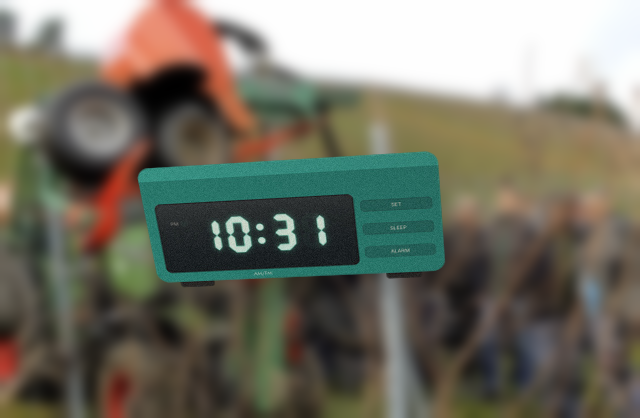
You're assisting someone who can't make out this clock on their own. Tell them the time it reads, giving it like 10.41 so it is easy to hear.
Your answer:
10.31
